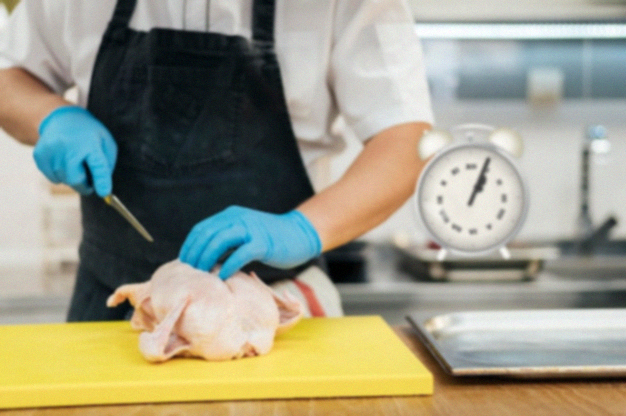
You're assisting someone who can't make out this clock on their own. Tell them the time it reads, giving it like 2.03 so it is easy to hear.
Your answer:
1.04
